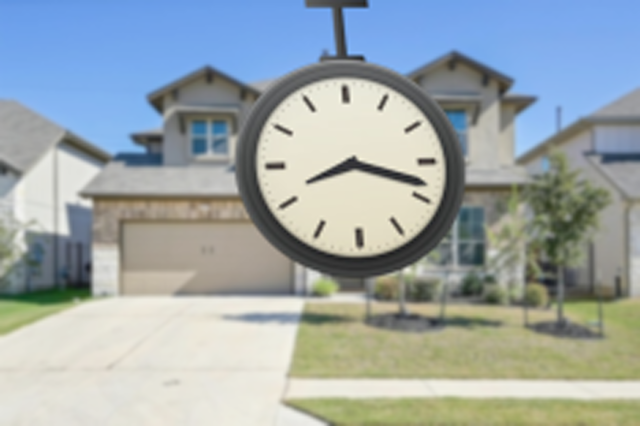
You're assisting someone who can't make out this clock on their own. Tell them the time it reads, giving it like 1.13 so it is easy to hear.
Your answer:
8.18
